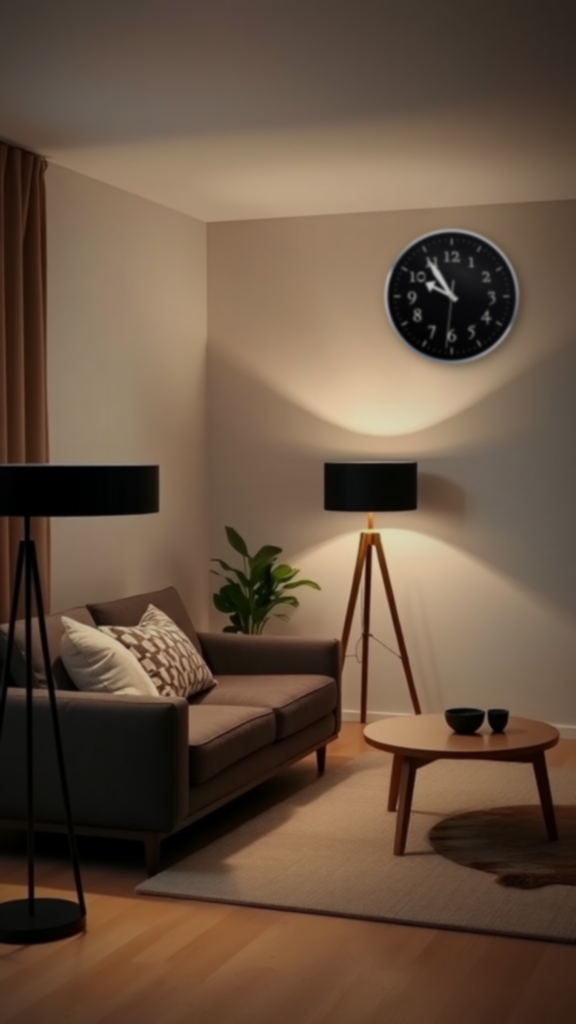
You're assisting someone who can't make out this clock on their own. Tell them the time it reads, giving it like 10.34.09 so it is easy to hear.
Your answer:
9.54.31
